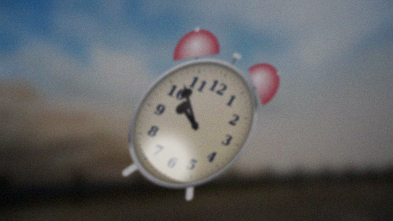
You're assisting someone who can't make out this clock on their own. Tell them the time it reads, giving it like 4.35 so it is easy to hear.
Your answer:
9.52
